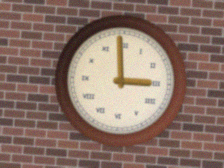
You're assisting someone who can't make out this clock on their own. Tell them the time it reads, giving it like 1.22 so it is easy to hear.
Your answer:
2.59
